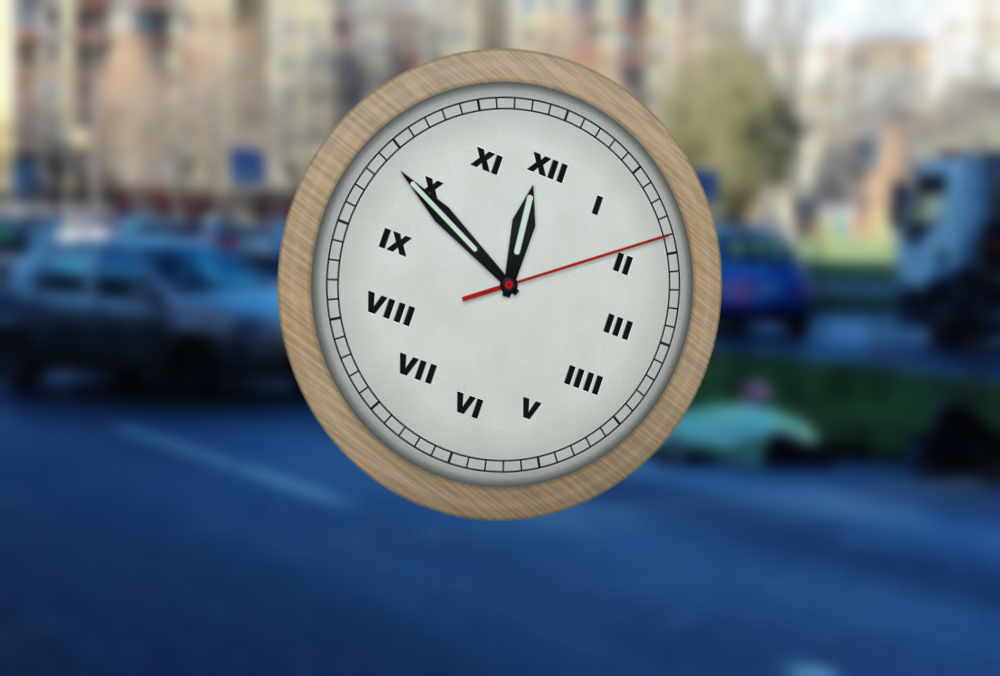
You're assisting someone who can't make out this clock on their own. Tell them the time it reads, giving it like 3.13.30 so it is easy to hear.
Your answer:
11.49.09
